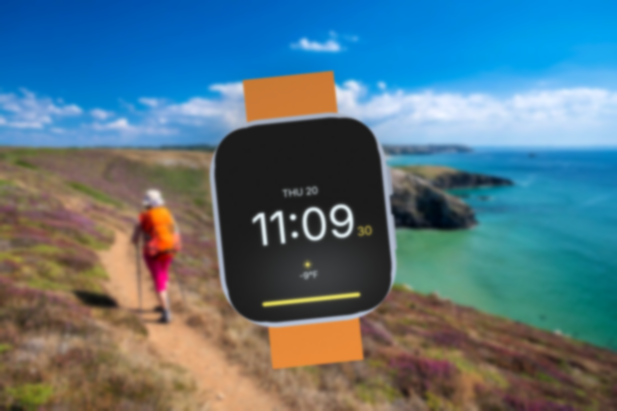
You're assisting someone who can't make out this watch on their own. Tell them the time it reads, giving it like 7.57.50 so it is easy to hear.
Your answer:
11.09.30
